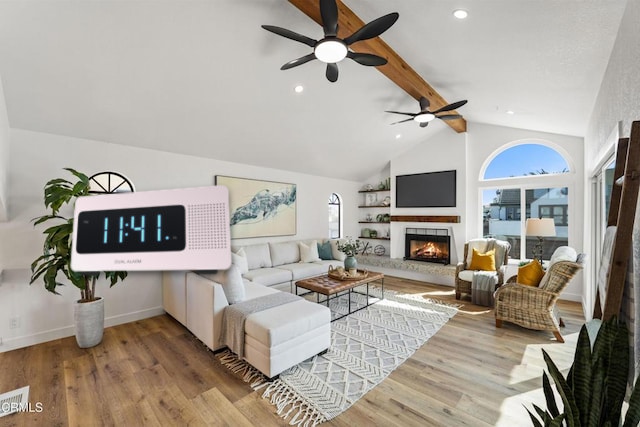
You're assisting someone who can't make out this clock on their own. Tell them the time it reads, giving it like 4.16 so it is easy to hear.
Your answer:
11.41
